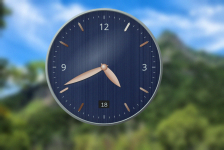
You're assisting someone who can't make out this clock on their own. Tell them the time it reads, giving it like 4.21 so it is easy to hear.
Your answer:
4.41
